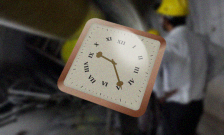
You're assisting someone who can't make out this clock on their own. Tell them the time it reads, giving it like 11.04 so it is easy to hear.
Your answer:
9.24
